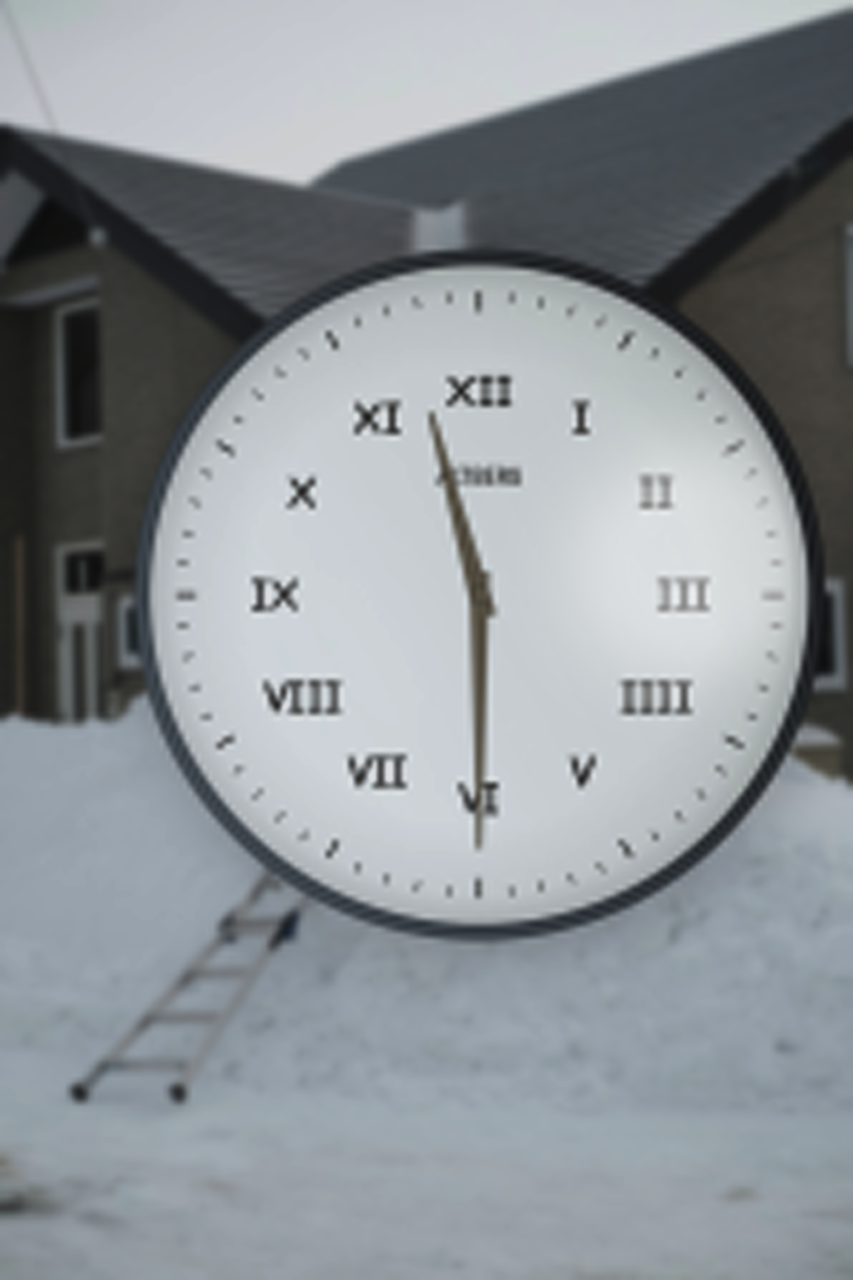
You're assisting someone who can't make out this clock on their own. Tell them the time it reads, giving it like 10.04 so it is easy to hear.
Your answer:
11.30
